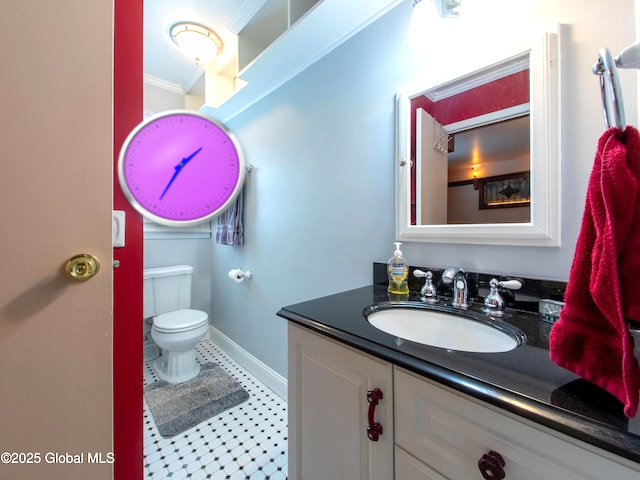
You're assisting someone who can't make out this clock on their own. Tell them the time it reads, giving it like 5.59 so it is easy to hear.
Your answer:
1.35
